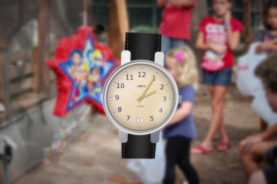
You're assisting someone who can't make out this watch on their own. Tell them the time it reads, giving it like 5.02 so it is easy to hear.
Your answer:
2.05
